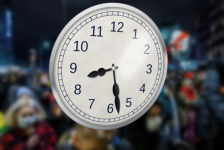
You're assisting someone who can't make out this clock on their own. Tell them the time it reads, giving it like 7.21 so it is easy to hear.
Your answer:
8.28
